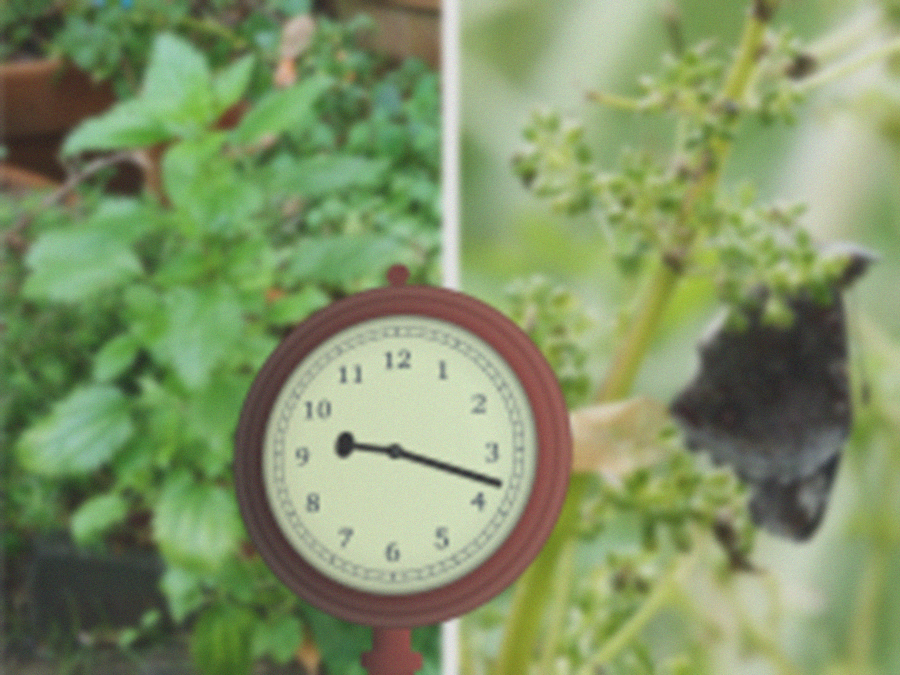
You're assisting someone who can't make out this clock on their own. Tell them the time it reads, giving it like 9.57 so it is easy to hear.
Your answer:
9.18
